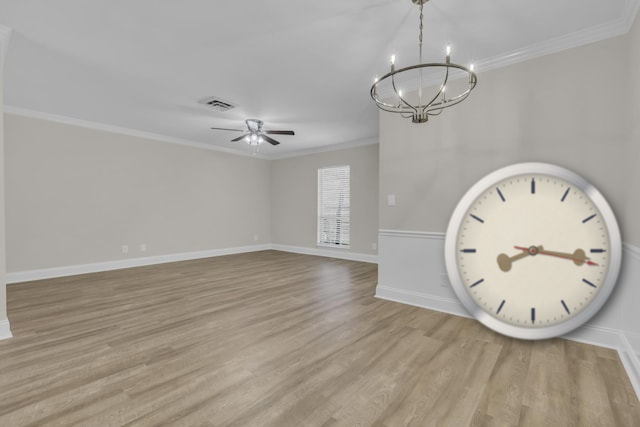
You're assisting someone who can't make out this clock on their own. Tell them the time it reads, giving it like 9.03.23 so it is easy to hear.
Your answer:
8.16.17
